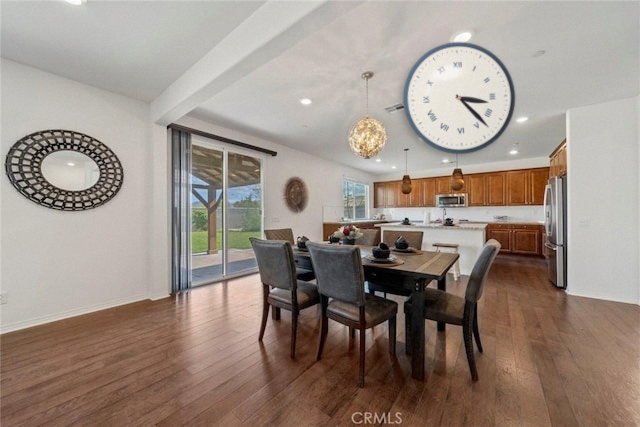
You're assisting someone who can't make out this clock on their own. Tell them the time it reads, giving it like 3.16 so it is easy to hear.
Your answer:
3.23
